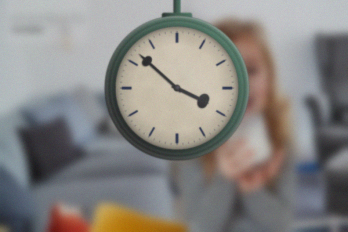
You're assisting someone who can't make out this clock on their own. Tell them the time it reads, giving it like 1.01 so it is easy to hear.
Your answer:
3.52
